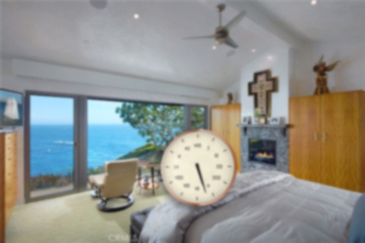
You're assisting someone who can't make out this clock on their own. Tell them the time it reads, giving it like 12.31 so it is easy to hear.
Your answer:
5.27
